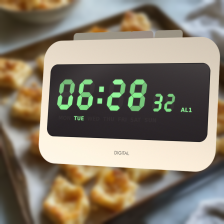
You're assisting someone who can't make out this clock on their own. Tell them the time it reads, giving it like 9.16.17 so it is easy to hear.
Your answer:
6.28.32
